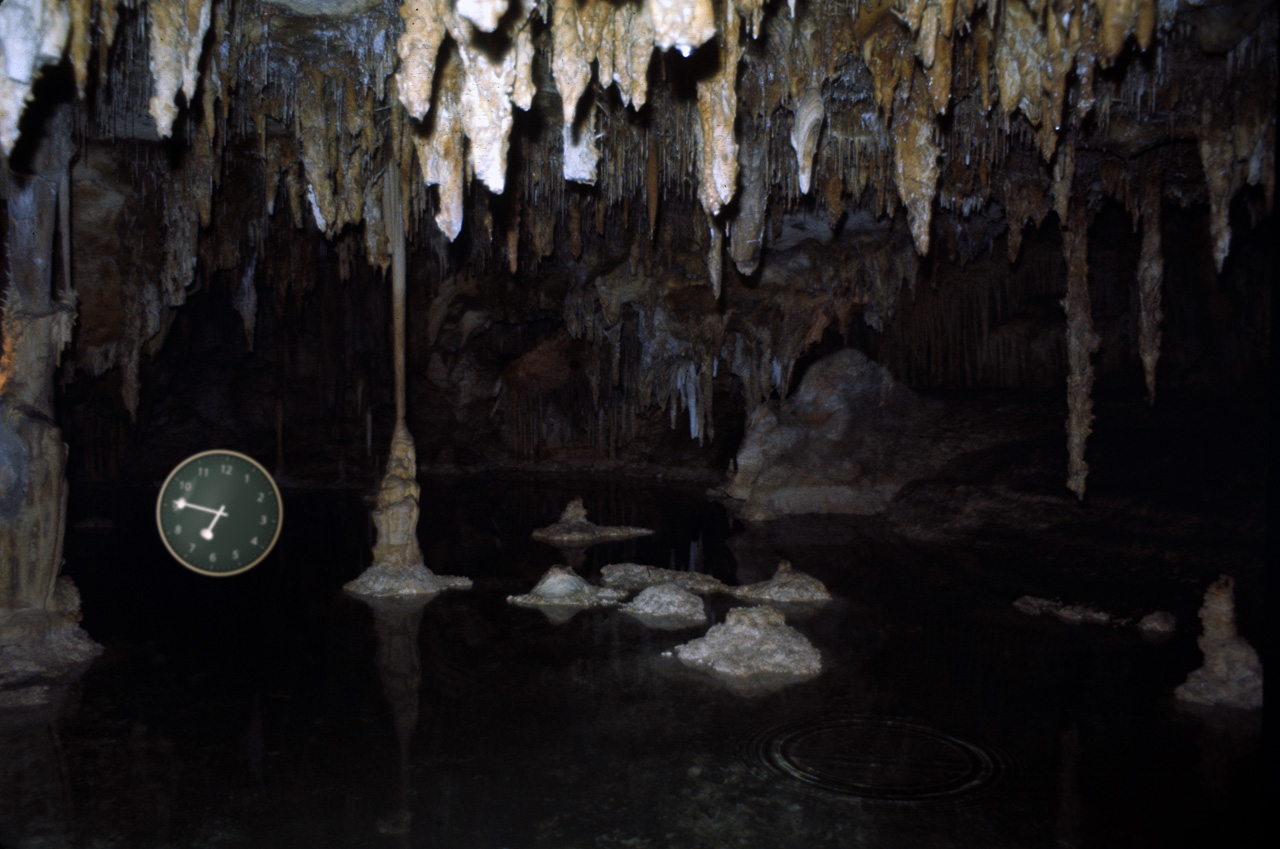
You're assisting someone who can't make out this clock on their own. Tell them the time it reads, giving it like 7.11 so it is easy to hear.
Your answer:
6.46
